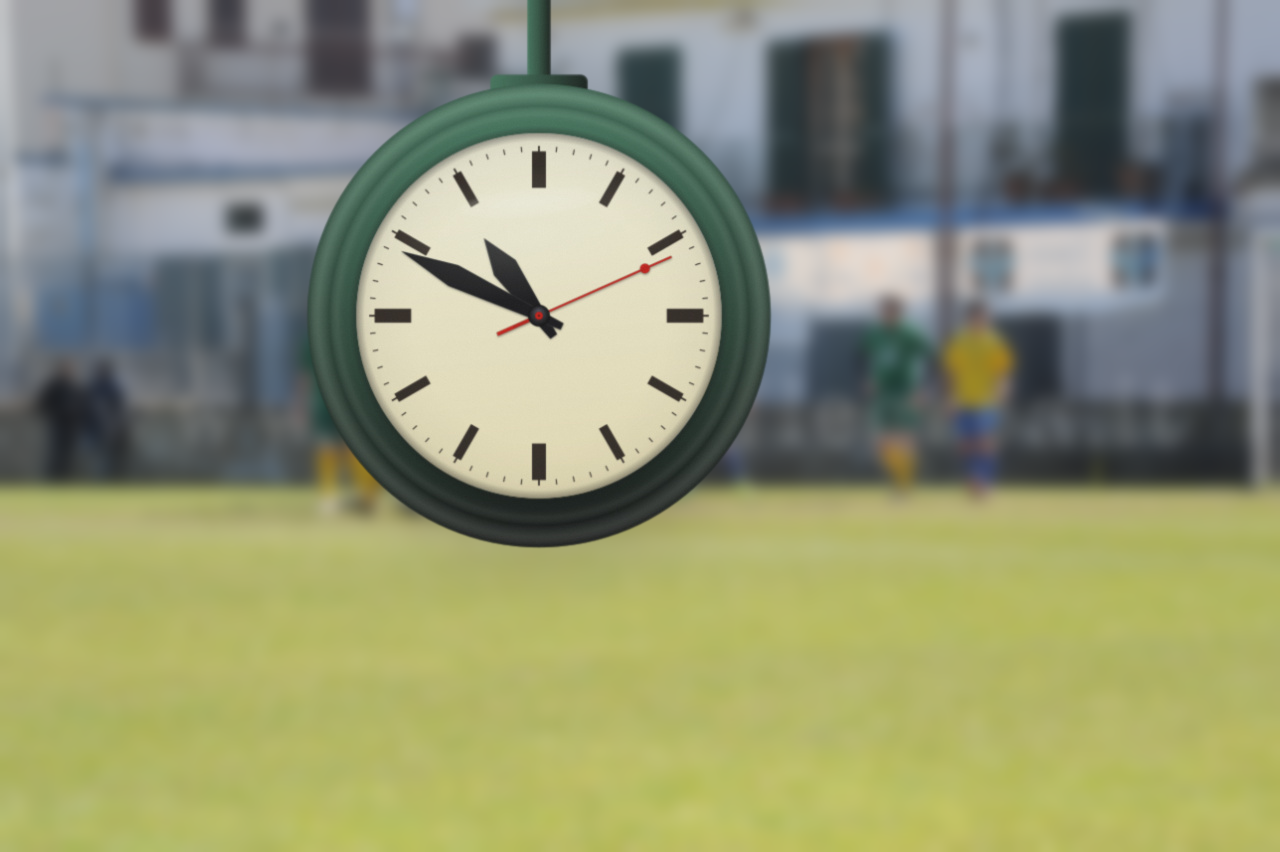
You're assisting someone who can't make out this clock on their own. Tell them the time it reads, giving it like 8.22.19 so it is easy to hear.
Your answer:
10.49.11
